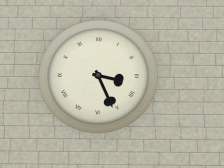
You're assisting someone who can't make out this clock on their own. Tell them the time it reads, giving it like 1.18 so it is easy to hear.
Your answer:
3.26
